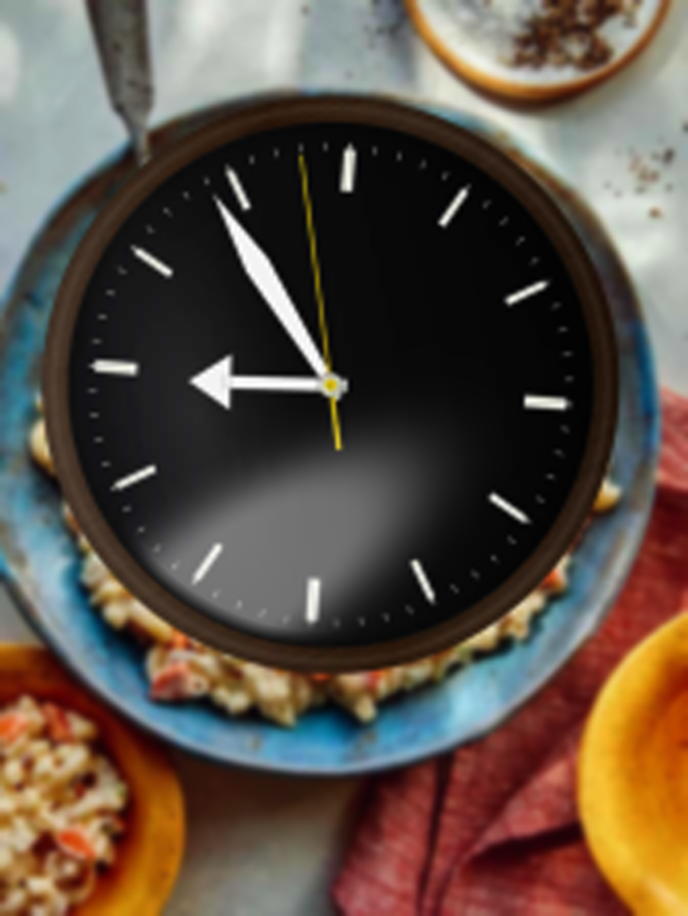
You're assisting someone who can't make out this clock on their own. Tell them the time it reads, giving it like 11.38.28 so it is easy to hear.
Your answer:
8.53.58
